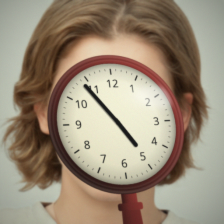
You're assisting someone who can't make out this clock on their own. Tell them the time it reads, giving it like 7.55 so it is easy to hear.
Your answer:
4.54
